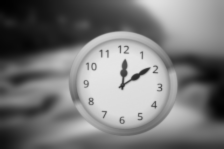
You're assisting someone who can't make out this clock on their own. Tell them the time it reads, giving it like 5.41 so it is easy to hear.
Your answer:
12.09
